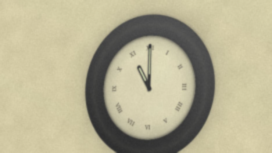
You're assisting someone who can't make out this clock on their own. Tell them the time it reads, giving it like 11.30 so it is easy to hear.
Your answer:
11.00
